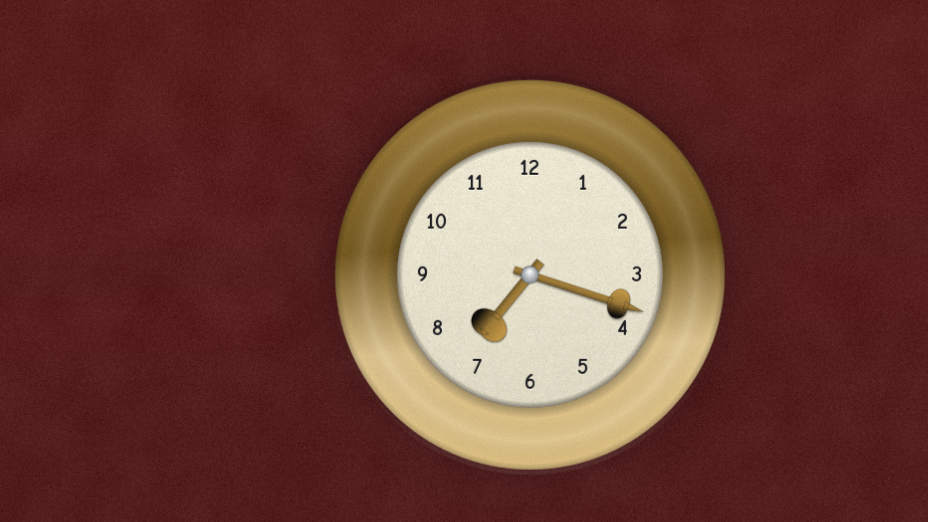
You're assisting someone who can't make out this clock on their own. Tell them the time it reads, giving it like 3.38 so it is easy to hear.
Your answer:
7.18
